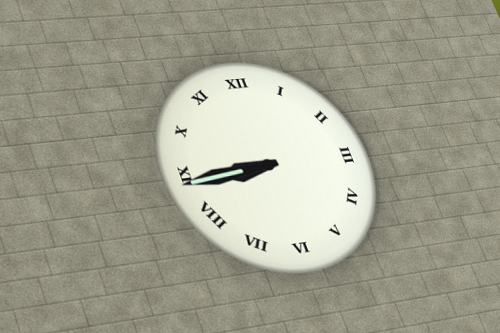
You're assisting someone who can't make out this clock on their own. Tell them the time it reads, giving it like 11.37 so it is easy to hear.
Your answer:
8.44
